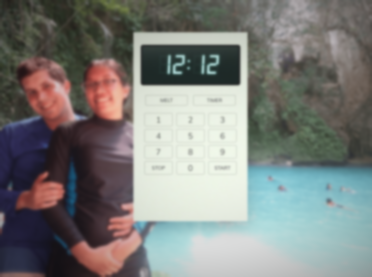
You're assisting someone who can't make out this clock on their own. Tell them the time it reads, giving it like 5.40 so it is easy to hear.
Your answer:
12.12
